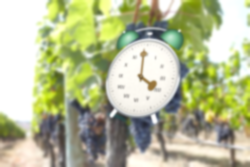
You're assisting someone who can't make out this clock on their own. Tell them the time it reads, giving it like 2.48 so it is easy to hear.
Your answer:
3.59
